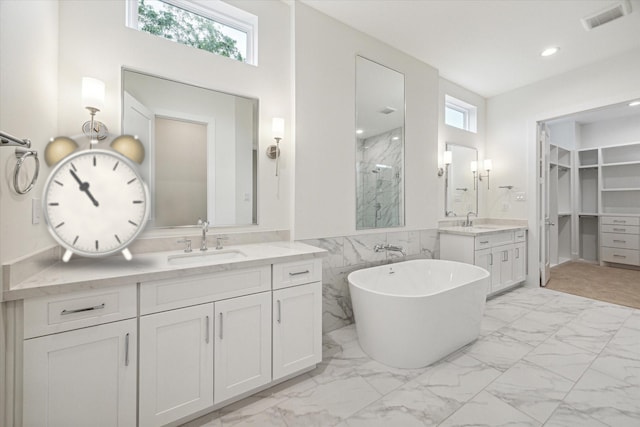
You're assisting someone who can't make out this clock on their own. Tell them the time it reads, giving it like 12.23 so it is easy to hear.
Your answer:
10.54
